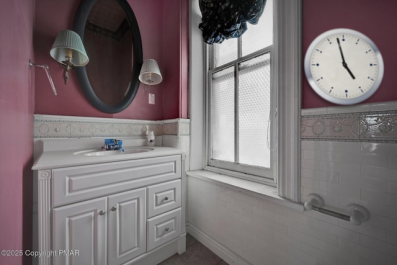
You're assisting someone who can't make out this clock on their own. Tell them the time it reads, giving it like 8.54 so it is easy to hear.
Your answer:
4.58
